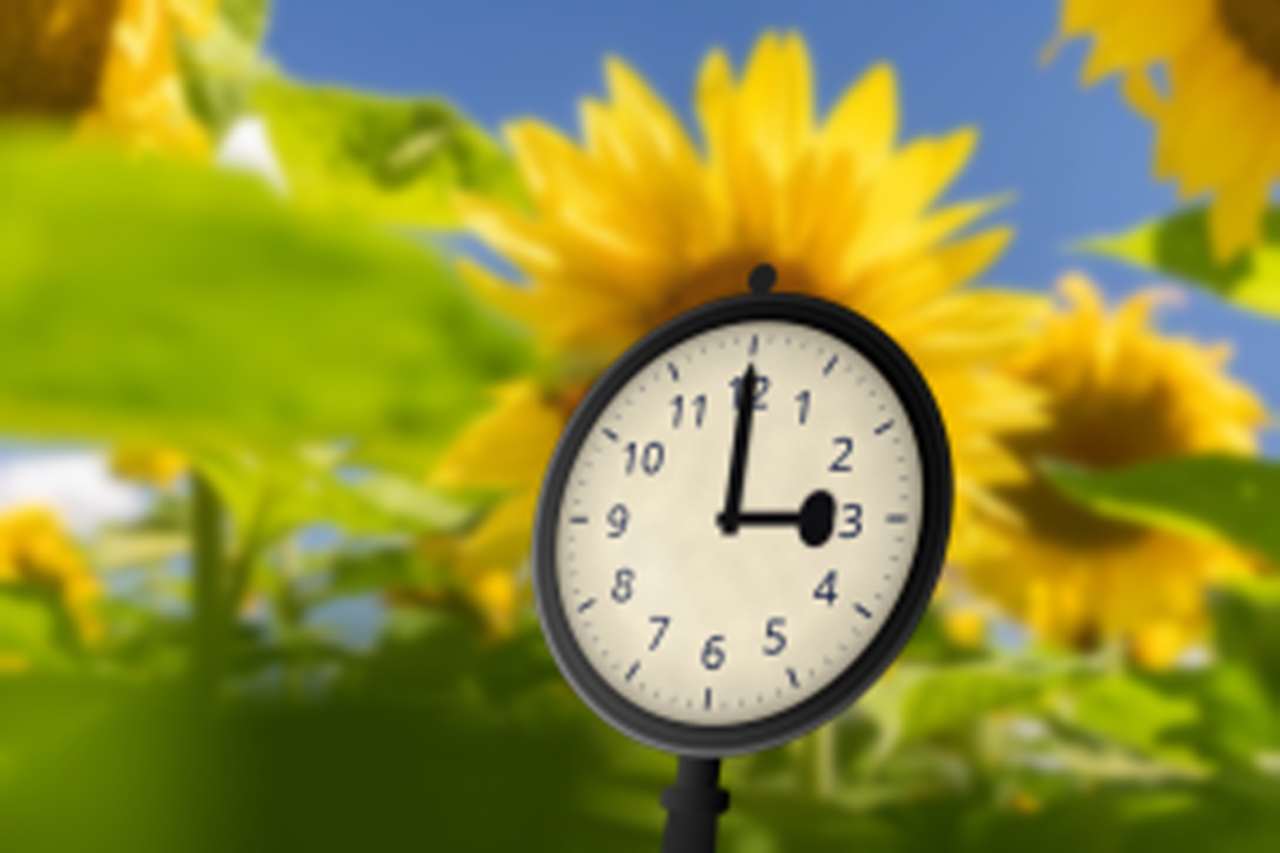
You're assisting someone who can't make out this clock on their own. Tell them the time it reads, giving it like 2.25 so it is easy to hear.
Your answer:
3.00
